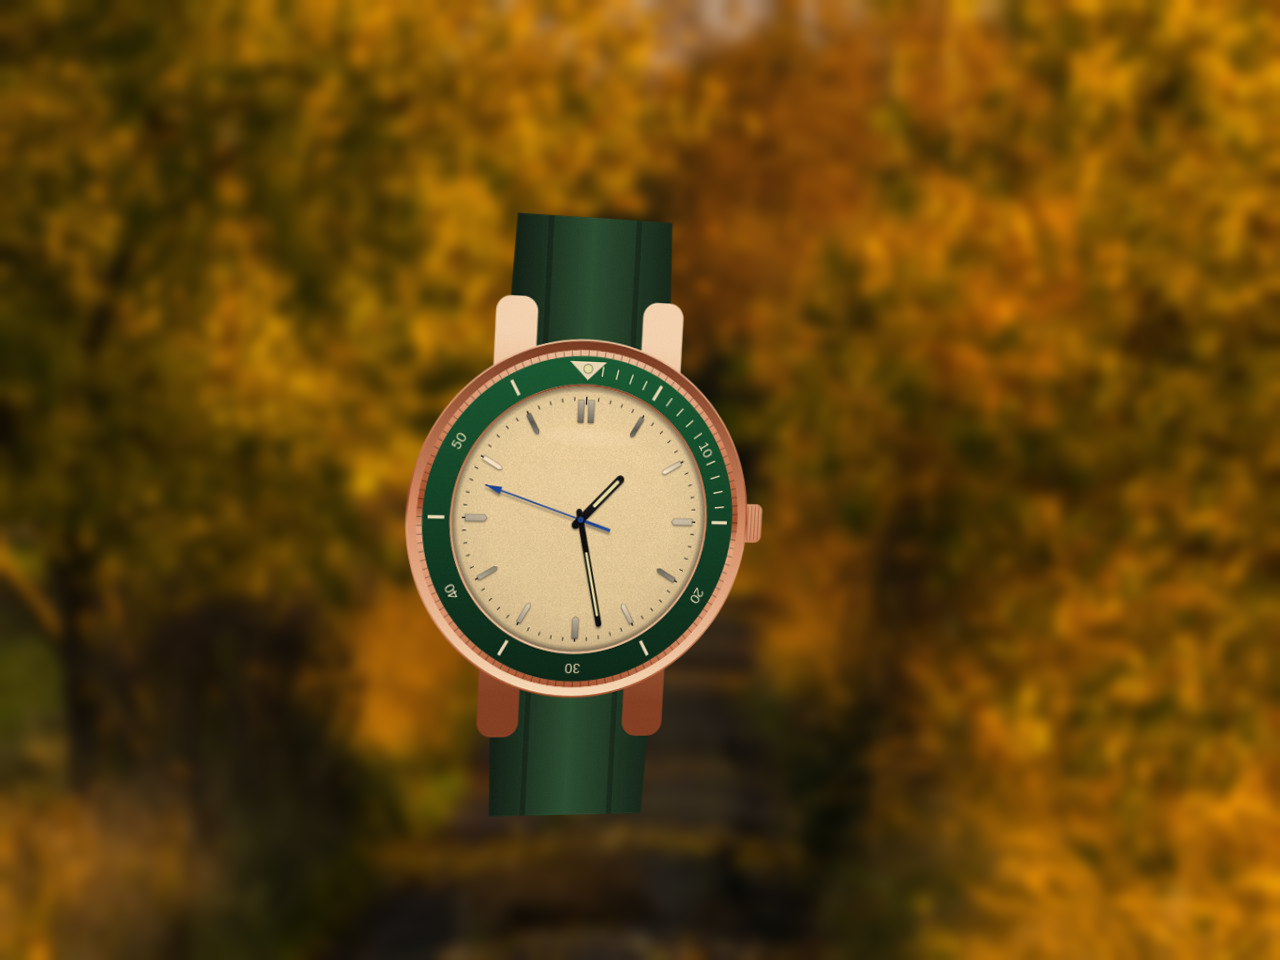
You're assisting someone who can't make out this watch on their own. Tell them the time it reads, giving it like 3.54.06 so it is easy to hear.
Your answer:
1.27.48
